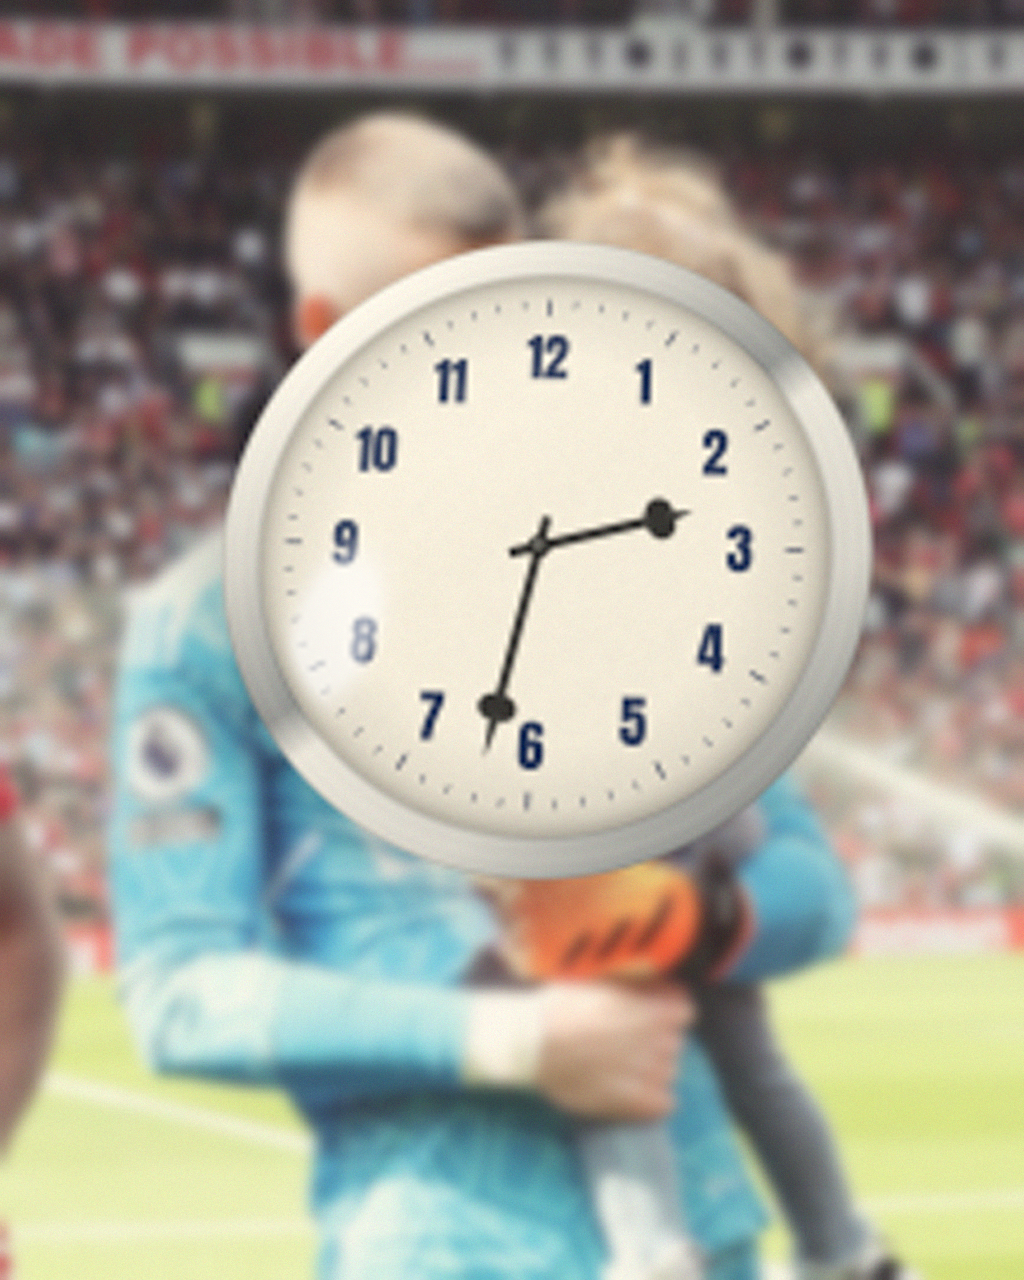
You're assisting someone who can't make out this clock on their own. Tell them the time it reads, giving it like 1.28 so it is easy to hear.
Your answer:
2.32
